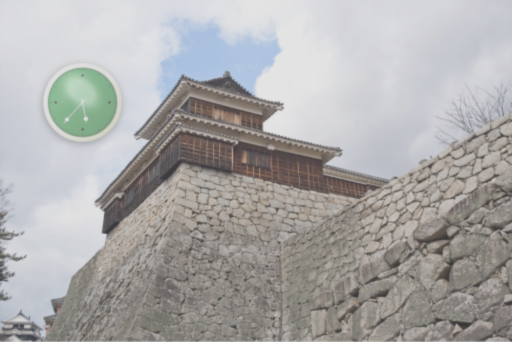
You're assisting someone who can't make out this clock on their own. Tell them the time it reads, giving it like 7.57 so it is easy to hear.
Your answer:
5.37
